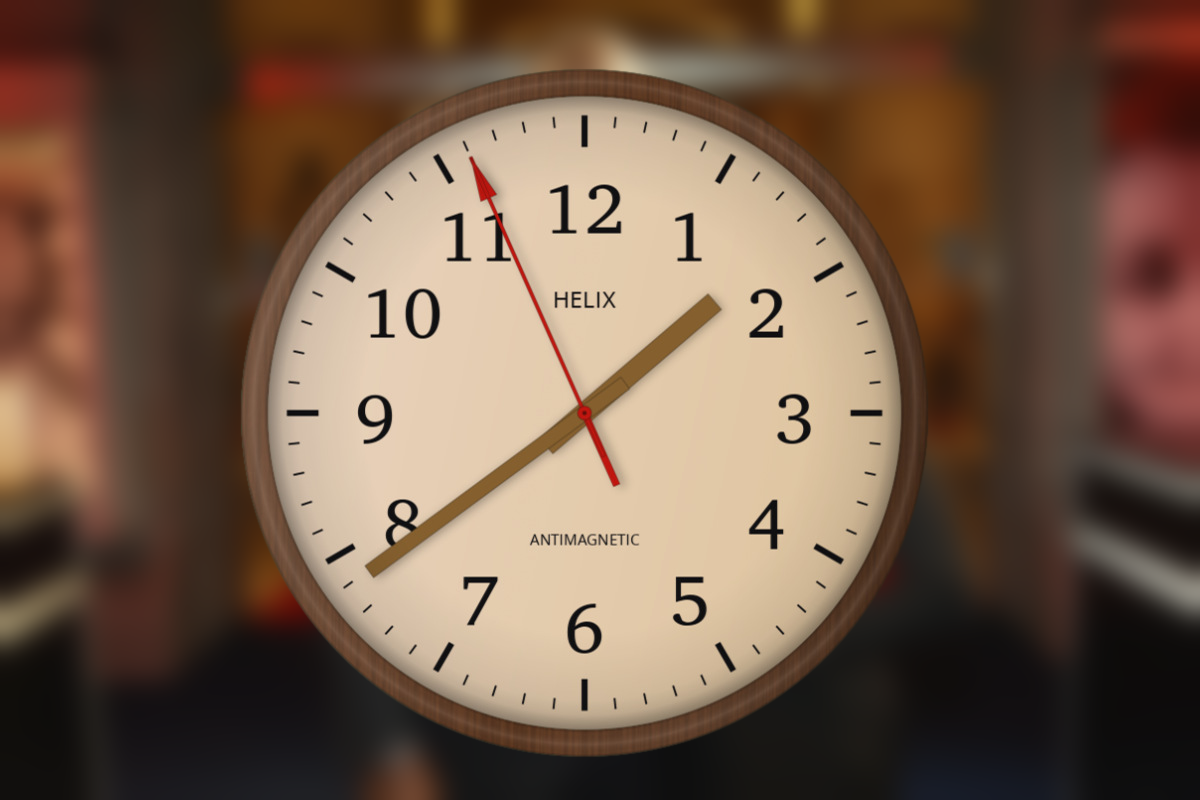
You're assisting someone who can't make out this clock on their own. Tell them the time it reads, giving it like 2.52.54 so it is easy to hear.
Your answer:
1.38.56
